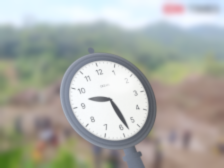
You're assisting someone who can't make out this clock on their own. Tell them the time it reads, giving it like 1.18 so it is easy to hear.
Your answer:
9.28
